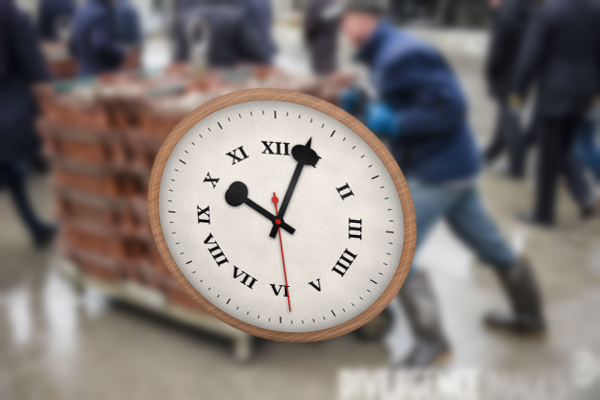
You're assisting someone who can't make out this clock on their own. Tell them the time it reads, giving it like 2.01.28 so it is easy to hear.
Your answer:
10.03.29
